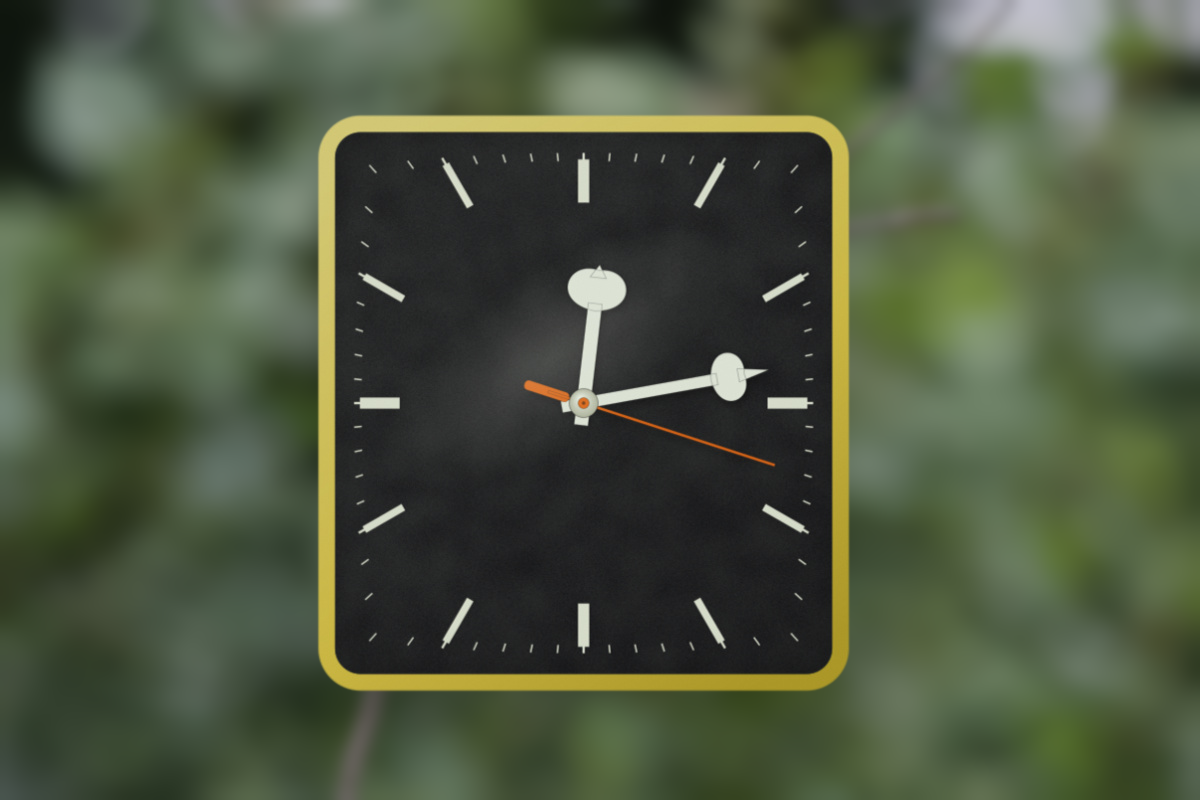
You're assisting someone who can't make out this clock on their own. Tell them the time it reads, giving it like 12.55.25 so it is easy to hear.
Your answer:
12.13.18
